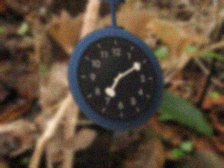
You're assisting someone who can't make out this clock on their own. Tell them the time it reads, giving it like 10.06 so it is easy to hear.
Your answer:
7.10
